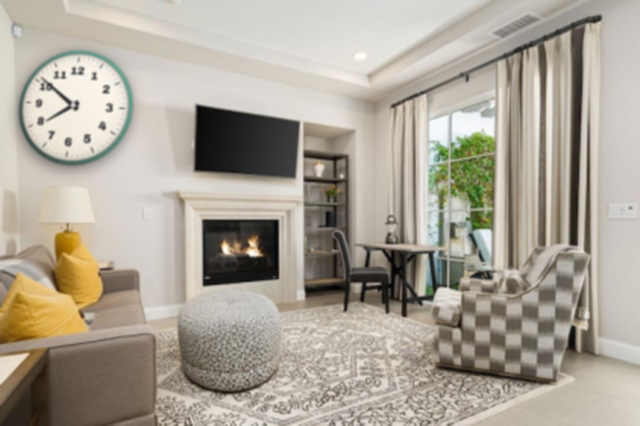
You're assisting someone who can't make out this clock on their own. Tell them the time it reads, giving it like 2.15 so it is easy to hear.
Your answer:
7.51
